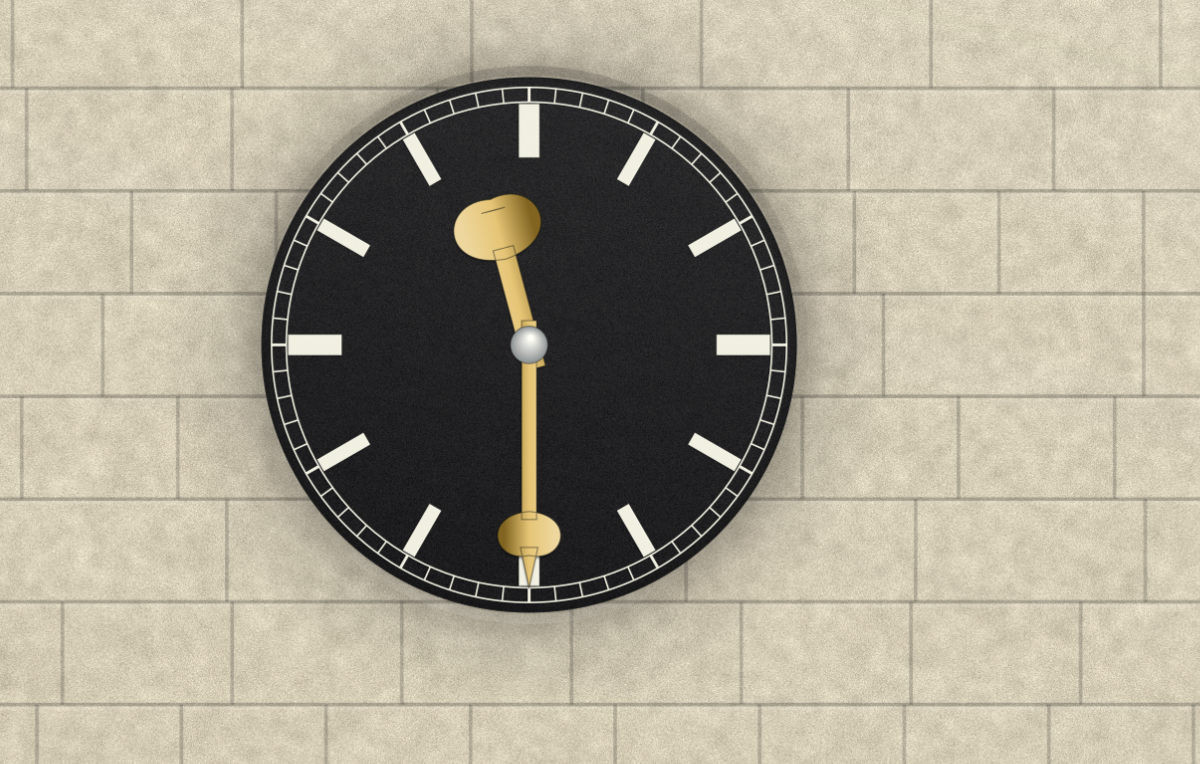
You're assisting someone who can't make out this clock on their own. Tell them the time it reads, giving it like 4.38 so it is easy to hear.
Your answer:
11.30
